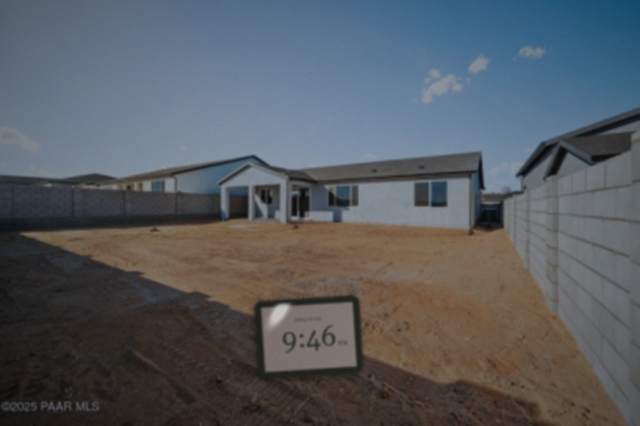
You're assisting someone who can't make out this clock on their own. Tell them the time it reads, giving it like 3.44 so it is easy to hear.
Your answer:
9.46
